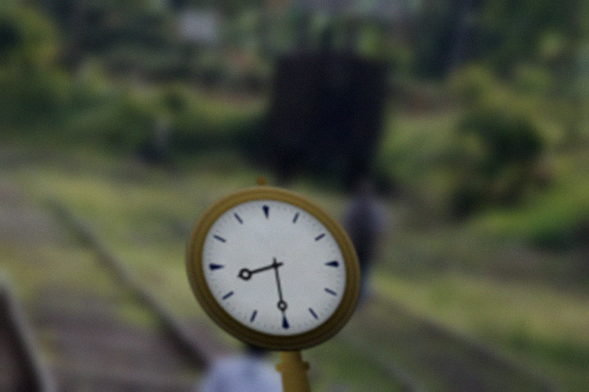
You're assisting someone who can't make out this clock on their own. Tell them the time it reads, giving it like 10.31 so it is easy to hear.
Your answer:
8.30
